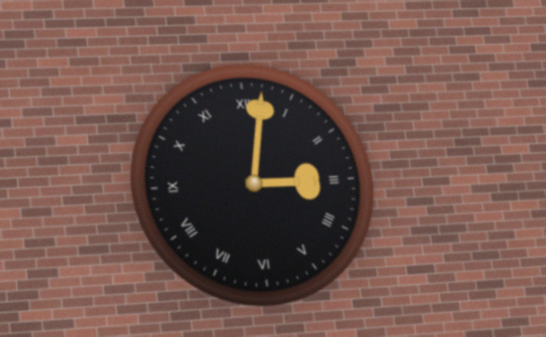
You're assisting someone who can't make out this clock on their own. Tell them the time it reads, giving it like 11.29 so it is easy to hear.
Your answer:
3.02
